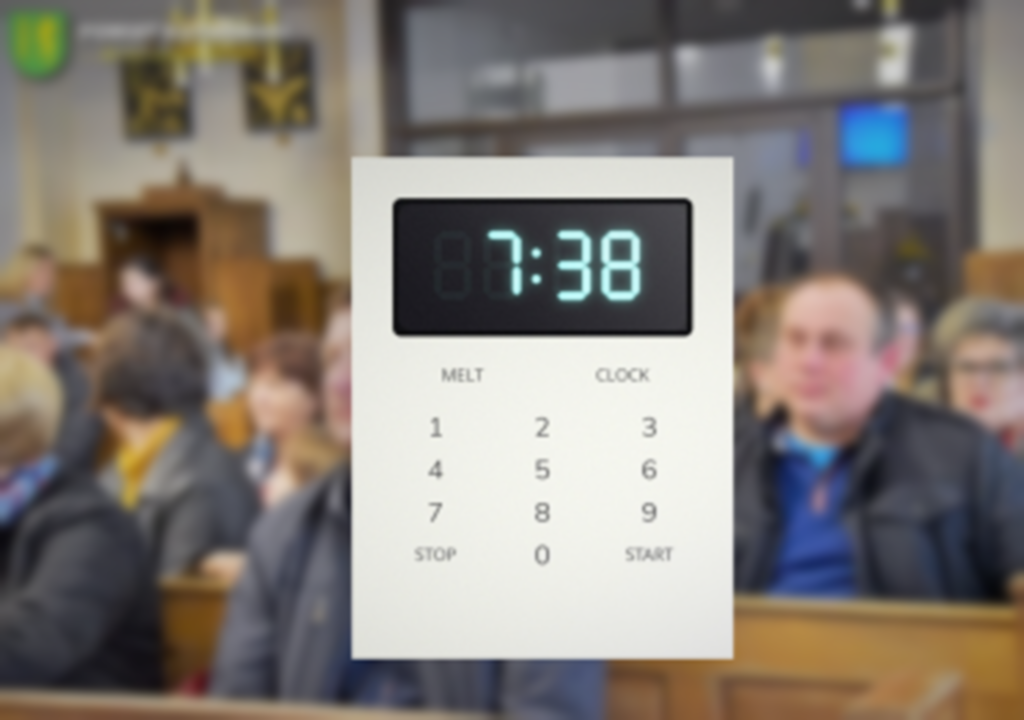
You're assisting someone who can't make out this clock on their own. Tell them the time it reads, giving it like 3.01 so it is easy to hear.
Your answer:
7.38
